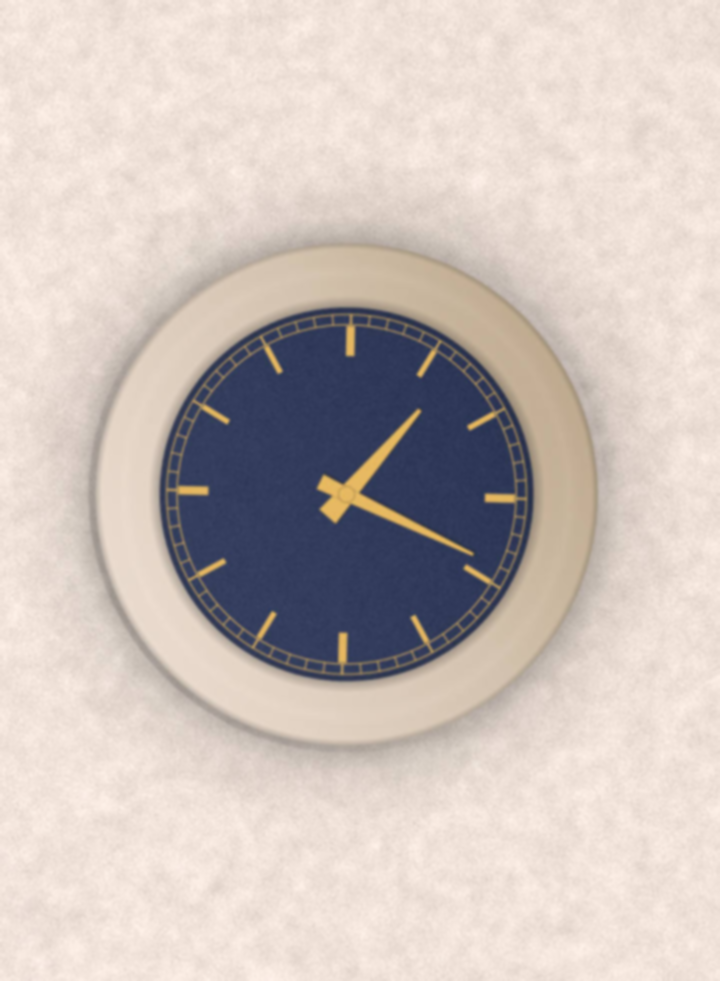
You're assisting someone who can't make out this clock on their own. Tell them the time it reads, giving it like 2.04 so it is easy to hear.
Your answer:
1.19
